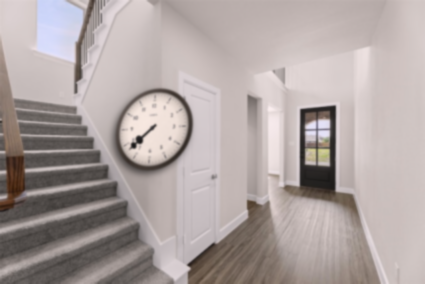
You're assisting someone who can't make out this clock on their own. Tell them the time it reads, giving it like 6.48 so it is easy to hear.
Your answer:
7.38
